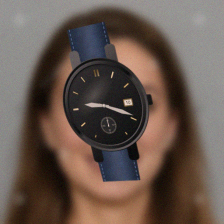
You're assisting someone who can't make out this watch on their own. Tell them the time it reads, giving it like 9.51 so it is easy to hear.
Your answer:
9.19
